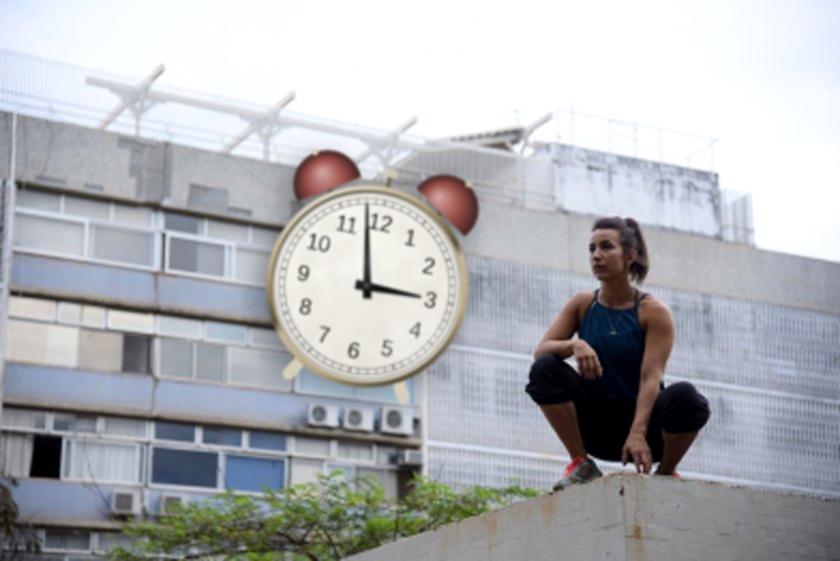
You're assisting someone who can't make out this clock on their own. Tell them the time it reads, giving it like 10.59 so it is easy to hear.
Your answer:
2.58
